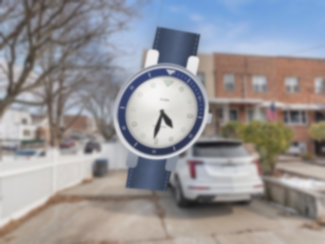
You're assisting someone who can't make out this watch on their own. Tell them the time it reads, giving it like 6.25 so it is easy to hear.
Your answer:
4.31
